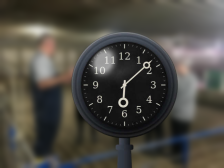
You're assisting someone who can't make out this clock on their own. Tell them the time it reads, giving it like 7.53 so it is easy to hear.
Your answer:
6.08
